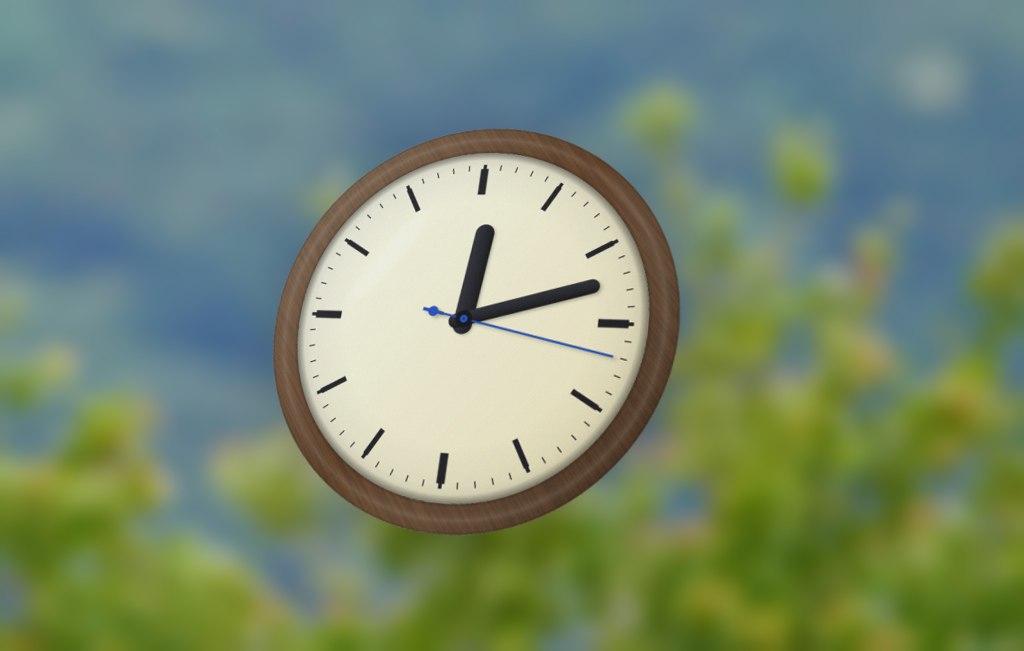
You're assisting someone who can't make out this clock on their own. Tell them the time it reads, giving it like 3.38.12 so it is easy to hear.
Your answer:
12.12.17
